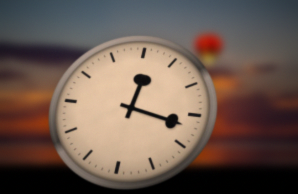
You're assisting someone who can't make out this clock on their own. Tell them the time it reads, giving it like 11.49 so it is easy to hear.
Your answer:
12.17
